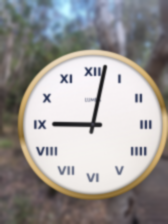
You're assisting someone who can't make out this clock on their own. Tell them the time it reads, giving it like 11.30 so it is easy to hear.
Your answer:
9.02
